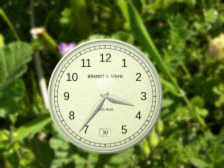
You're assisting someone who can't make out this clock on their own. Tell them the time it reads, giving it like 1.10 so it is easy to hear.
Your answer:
3.36
